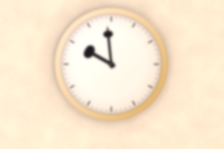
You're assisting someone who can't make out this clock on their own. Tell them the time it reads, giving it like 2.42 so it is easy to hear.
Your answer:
9.59
